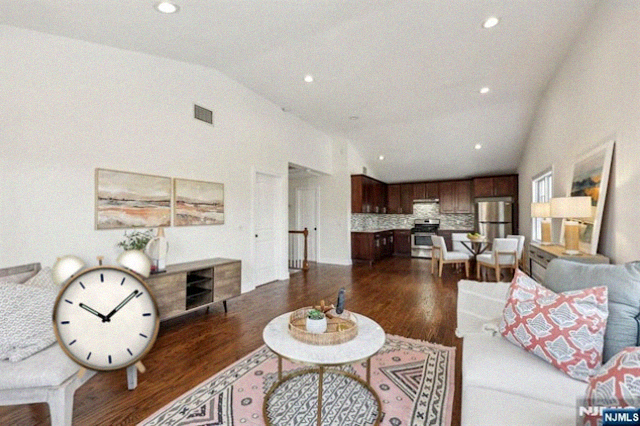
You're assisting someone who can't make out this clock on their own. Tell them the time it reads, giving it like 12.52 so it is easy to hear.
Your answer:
10.09
